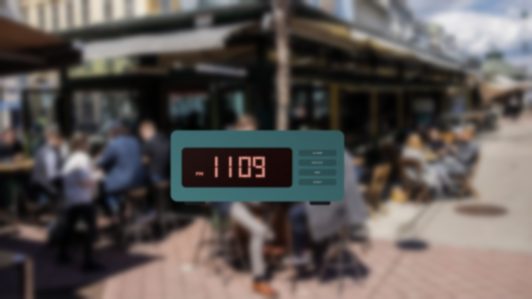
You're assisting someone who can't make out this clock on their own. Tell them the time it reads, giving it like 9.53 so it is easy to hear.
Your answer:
11.09
